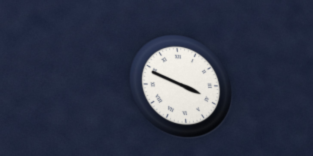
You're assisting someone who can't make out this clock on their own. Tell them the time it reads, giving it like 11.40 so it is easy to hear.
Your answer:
3.49
